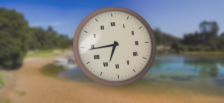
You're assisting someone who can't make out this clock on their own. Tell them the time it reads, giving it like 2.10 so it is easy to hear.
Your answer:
6.44
